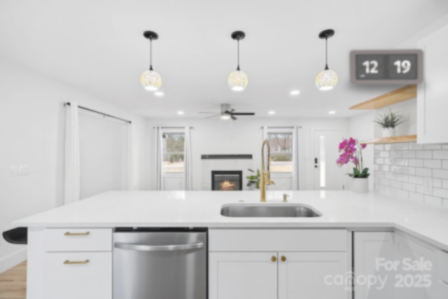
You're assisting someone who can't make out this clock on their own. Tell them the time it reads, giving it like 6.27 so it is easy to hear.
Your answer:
12.19
